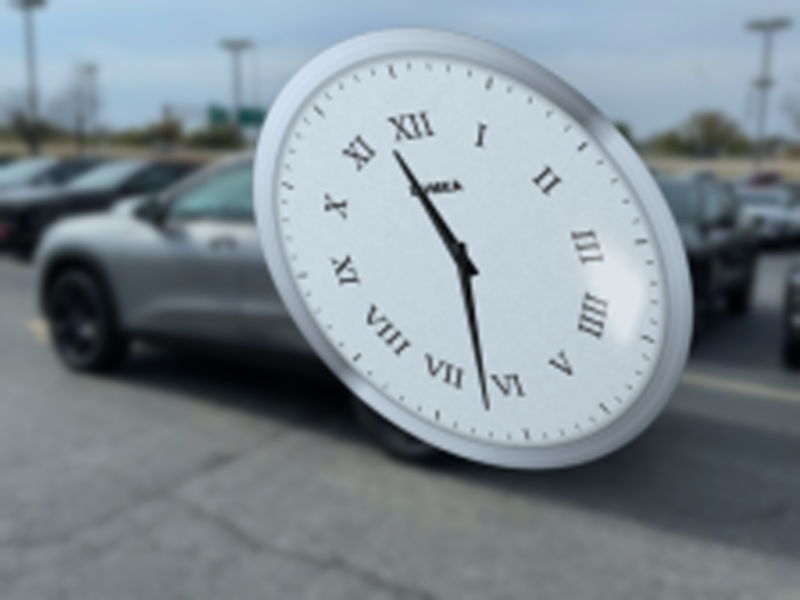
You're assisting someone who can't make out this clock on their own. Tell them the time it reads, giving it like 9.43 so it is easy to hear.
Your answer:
11.32
